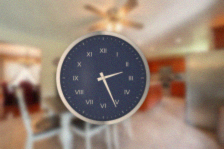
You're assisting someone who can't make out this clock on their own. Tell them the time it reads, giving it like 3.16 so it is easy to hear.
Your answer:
2.26
